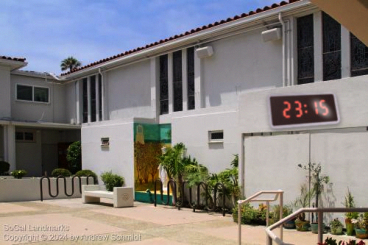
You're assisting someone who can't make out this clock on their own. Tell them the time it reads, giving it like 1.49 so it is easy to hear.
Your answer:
23.15
